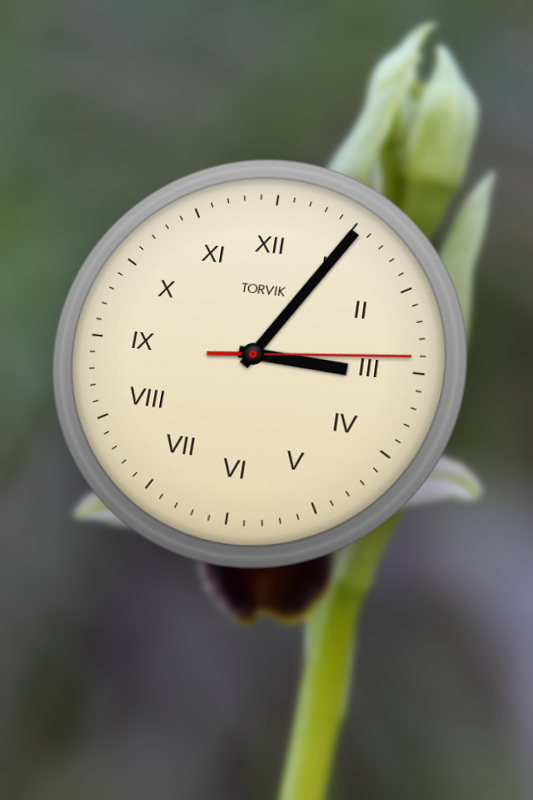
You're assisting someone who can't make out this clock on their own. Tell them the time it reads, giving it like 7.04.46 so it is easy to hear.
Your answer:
3.05.14
